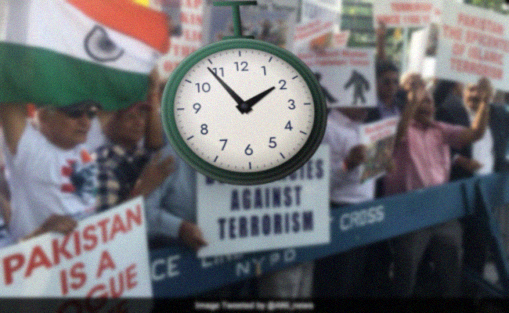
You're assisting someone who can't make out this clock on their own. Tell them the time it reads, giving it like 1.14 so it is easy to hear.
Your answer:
1.54
